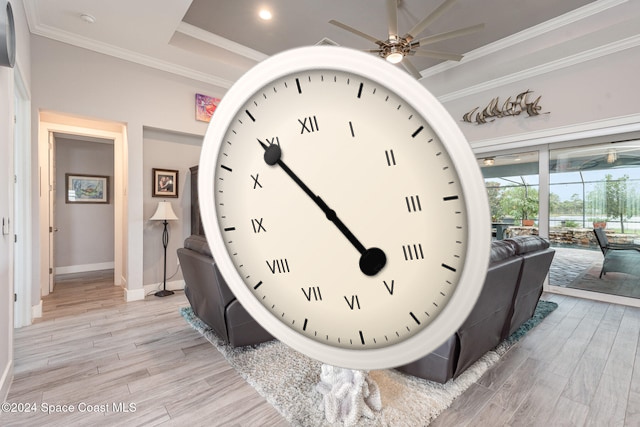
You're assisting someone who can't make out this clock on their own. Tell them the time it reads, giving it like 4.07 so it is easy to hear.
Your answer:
4.54
